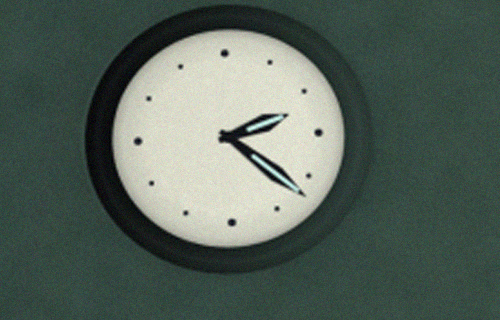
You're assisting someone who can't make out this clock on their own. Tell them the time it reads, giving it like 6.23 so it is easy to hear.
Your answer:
2.22
